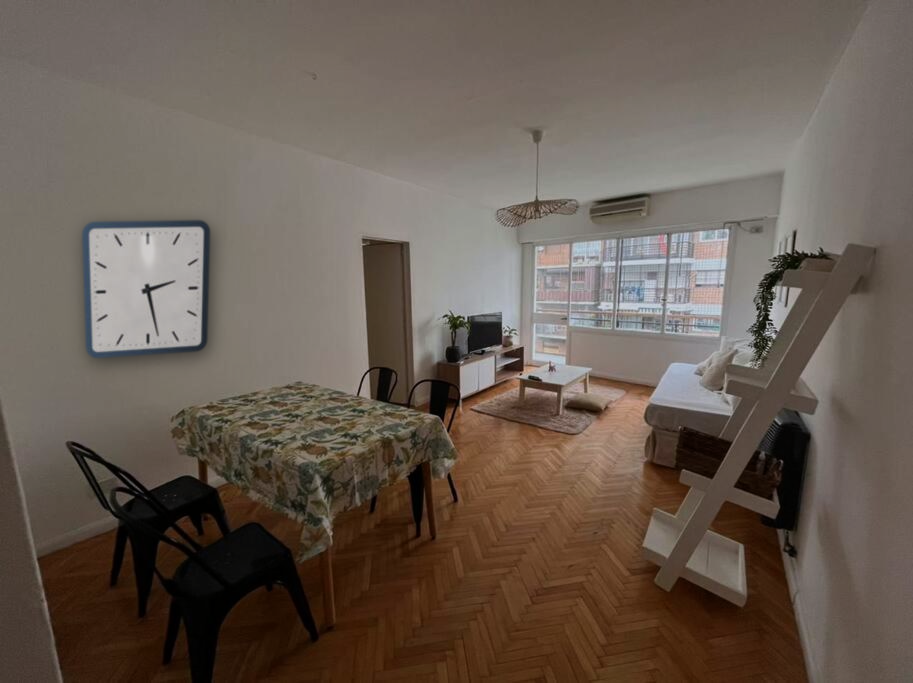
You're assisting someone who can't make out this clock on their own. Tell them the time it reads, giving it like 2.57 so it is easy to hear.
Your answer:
2.28
